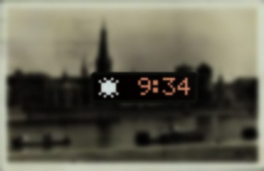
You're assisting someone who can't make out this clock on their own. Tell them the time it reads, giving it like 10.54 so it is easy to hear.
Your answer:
9.34
